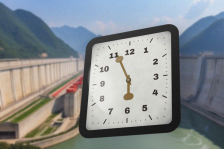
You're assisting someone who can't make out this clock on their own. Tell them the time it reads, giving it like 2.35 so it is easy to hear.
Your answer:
5.56
